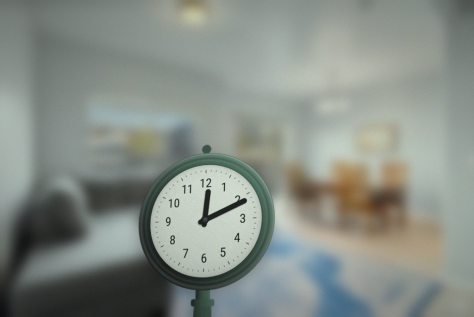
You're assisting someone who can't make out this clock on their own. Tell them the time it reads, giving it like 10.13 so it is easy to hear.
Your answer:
12.11
